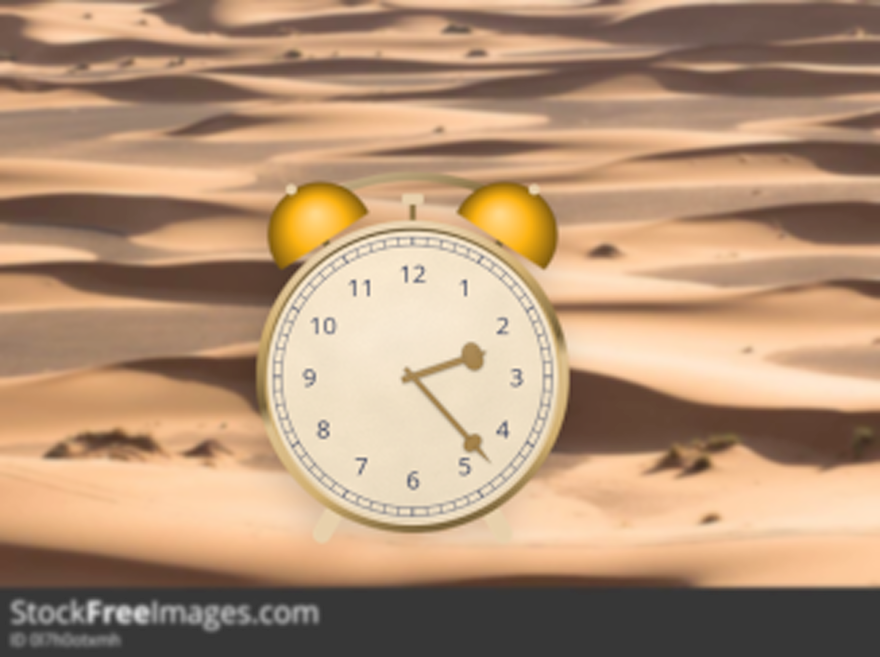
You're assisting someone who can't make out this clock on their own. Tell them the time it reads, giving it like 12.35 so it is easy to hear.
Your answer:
2.23
